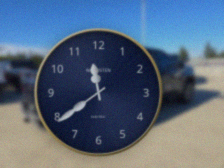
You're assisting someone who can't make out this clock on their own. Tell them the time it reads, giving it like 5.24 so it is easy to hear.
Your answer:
11.39
